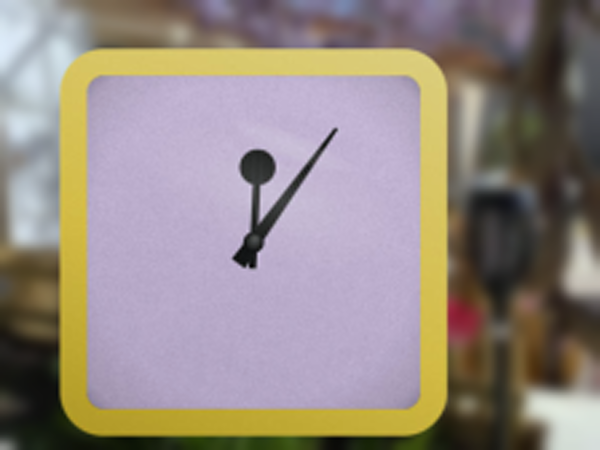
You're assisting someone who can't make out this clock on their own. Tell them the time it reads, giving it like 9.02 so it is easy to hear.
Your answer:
12.06
